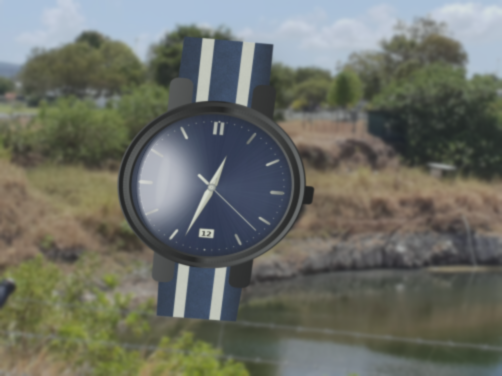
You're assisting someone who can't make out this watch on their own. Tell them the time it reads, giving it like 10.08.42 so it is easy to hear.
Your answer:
12.33.22
